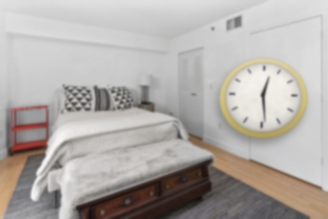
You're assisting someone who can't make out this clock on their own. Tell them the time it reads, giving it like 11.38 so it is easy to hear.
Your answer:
12.29
